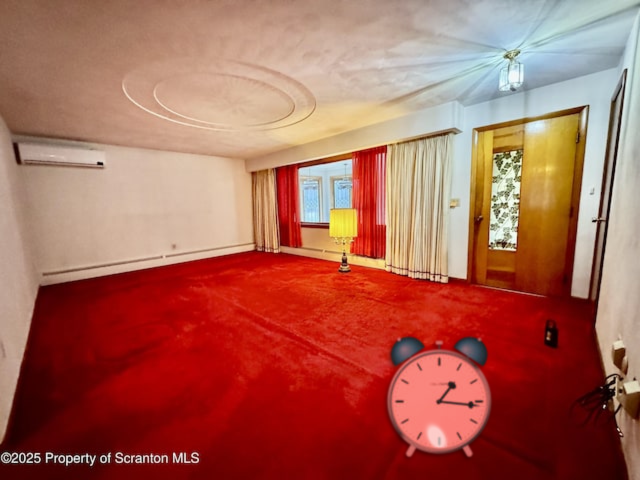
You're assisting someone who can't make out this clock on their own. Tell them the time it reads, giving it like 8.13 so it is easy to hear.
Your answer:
1.16
